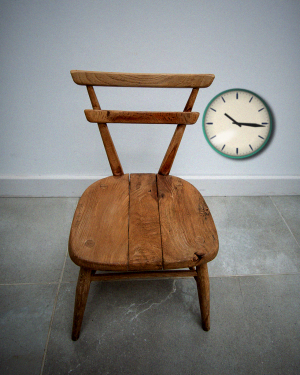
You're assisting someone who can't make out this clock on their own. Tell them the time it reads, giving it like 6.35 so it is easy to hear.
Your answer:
10.16
